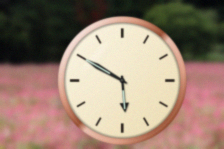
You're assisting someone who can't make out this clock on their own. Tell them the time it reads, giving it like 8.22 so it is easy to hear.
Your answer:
5.50
